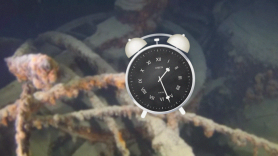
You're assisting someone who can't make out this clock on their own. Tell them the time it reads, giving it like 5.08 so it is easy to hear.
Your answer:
1.27
